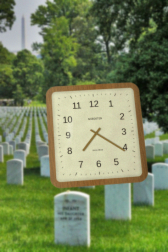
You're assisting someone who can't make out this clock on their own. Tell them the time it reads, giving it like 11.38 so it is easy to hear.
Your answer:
7.21
